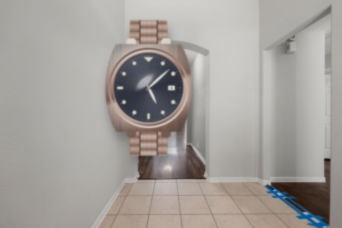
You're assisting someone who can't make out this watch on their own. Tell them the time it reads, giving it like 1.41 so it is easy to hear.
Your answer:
5.08
